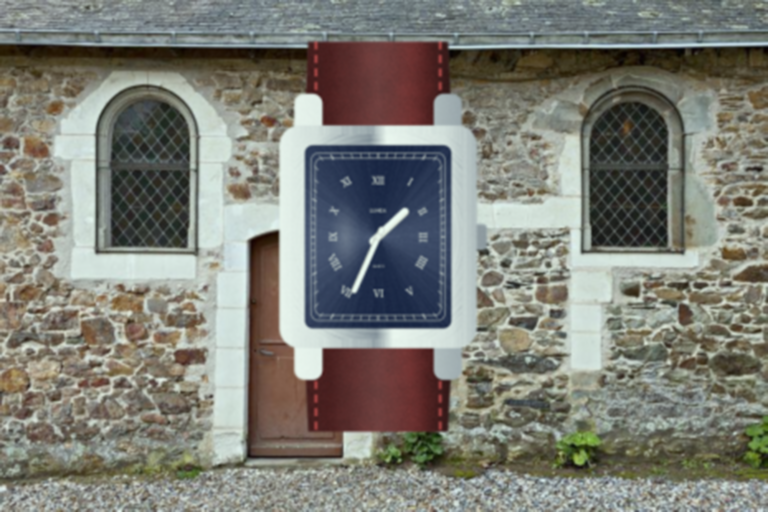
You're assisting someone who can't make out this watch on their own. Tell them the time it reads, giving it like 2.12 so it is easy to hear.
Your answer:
1.34
